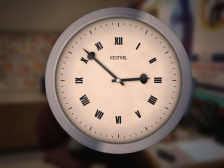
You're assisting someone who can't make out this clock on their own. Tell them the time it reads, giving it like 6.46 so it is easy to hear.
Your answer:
2.52
